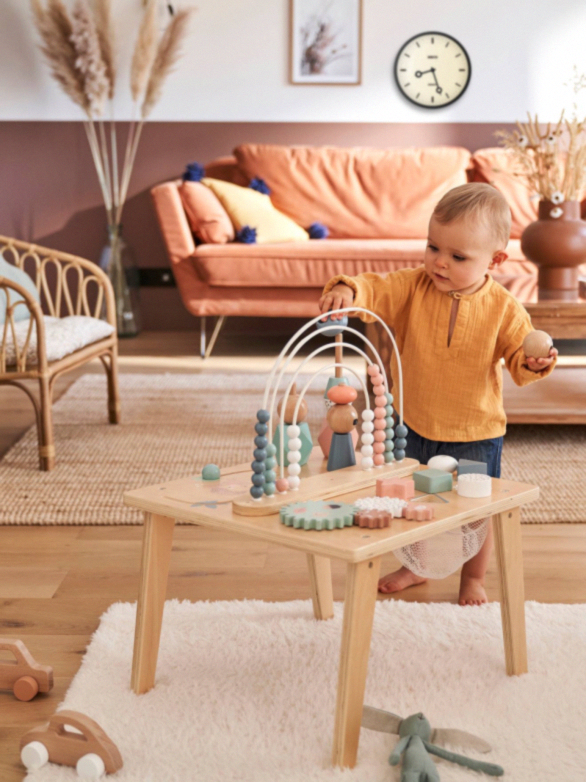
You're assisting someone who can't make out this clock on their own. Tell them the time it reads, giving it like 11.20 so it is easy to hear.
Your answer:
8.27
